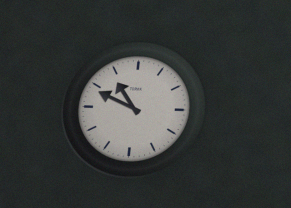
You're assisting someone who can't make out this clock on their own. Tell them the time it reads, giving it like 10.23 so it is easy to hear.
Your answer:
10.49
